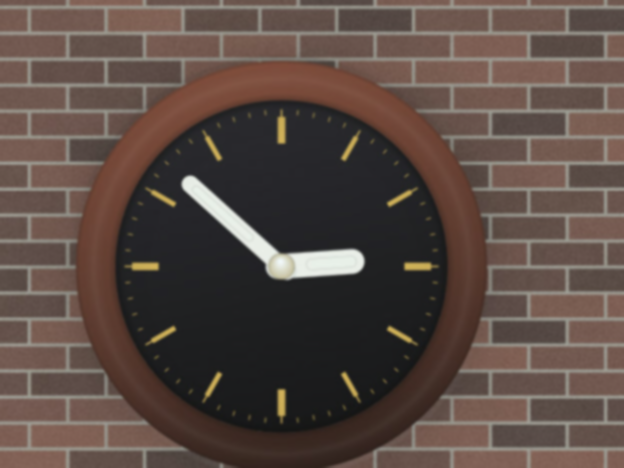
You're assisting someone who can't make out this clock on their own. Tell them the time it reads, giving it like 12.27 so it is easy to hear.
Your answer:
2.52
